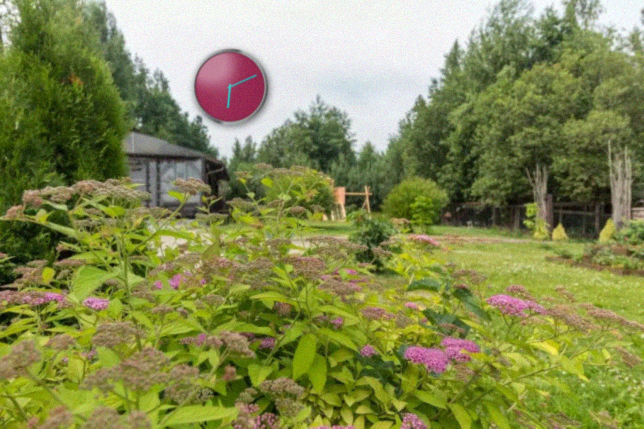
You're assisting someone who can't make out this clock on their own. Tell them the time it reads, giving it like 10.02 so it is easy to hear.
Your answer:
6.11
